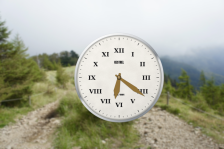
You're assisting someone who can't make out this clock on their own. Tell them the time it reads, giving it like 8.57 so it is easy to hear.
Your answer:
6.21
